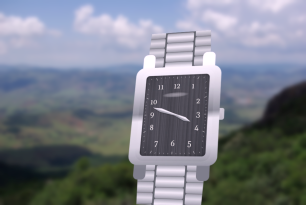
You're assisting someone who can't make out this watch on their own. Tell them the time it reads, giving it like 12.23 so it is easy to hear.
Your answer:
3.48
